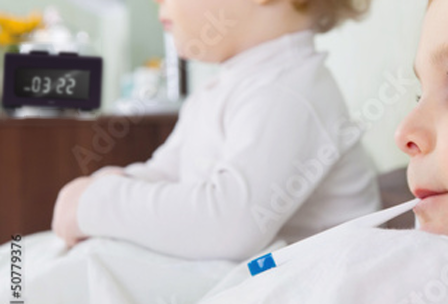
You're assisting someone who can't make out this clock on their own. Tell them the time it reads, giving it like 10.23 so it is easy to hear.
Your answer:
3.22
